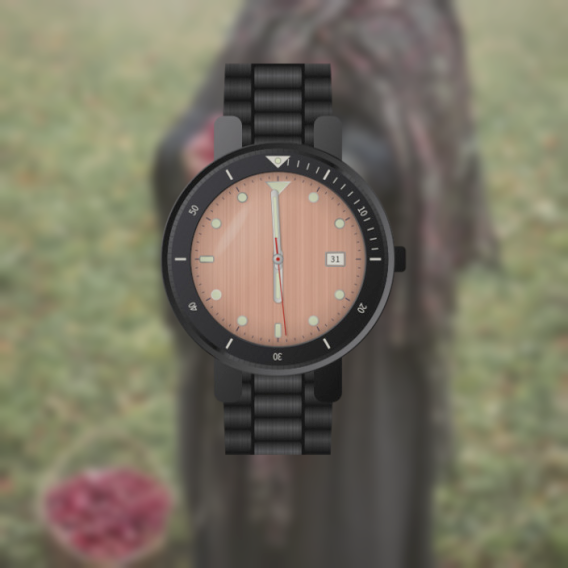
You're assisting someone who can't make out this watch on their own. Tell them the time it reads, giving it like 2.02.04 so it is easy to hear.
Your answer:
5.59.29
